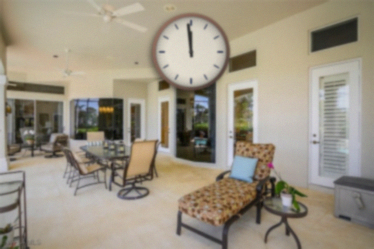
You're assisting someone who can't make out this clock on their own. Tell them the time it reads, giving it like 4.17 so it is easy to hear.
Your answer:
11.59
